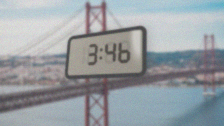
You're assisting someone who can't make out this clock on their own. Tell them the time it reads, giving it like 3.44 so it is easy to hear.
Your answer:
3.46
